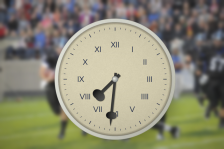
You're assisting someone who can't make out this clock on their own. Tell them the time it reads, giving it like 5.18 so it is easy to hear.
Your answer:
7.31
